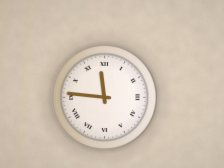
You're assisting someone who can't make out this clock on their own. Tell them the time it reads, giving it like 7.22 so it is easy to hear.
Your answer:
11.46
